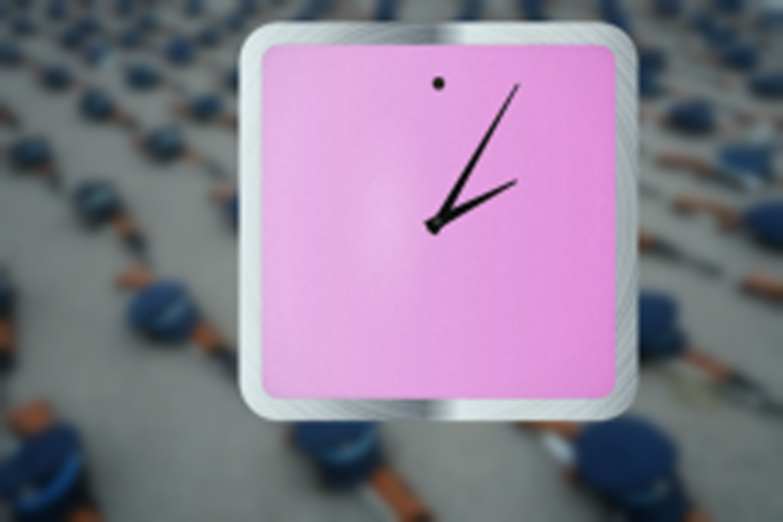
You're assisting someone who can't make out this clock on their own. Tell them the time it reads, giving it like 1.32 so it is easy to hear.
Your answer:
2.05
